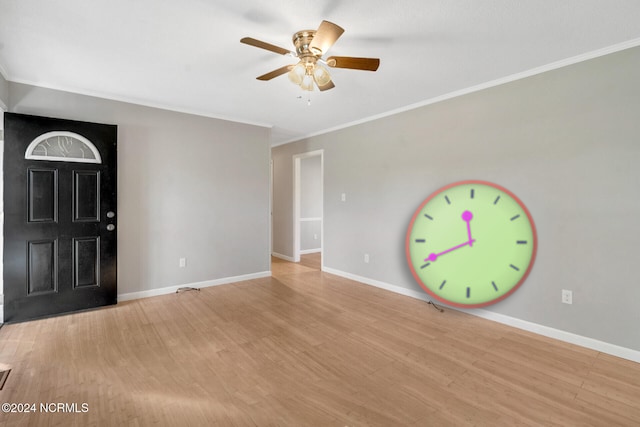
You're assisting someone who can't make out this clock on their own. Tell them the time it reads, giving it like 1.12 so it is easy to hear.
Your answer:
11.41
